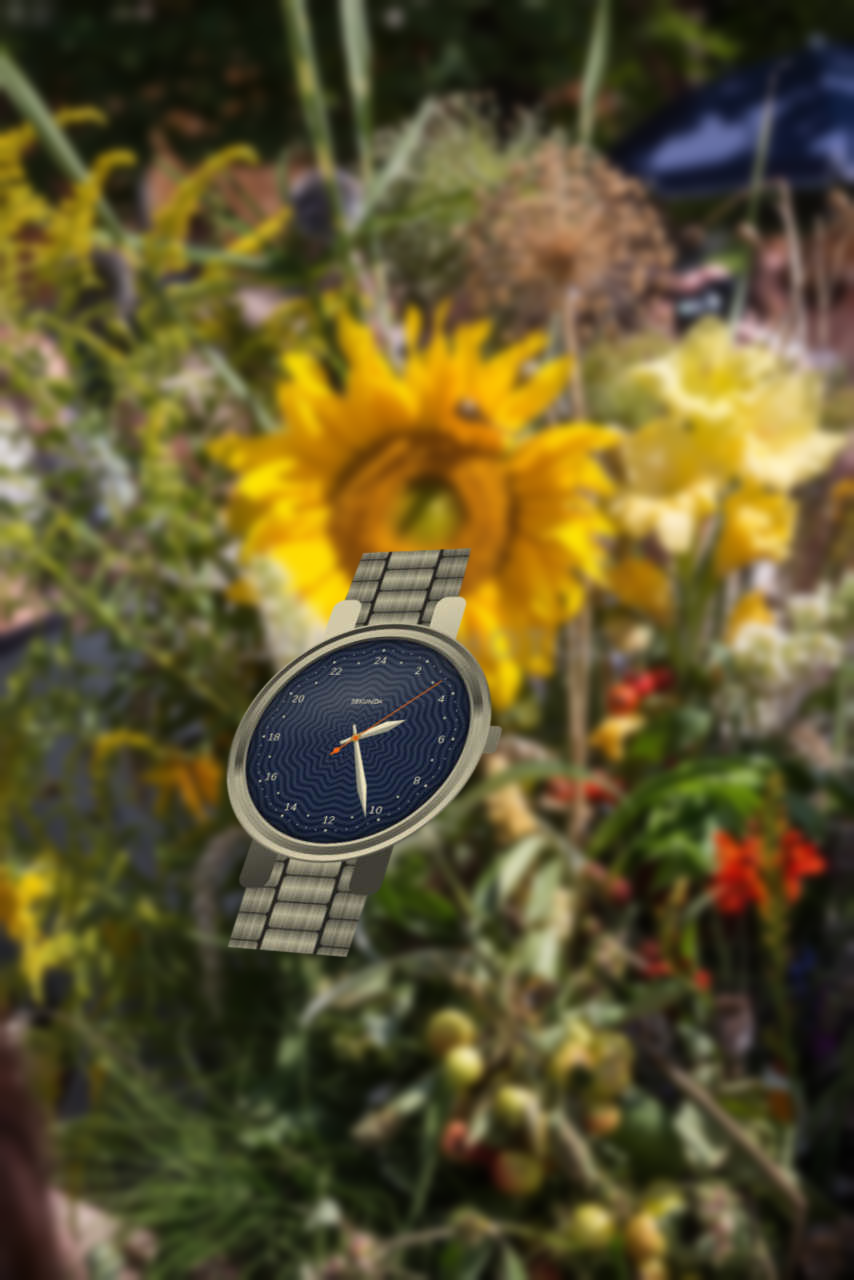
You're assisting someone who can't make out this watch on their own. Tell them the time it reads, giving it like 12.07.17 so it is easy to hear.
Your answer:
4.26.08
